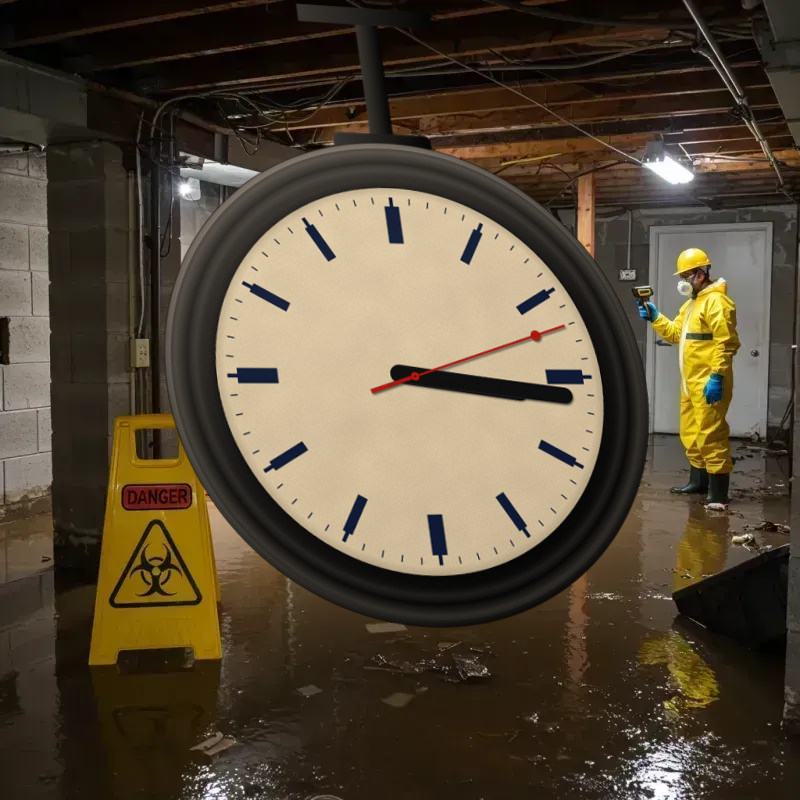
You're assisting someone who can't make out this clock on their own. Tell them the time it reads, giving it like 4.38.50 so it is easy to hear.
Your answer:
3.16.12
